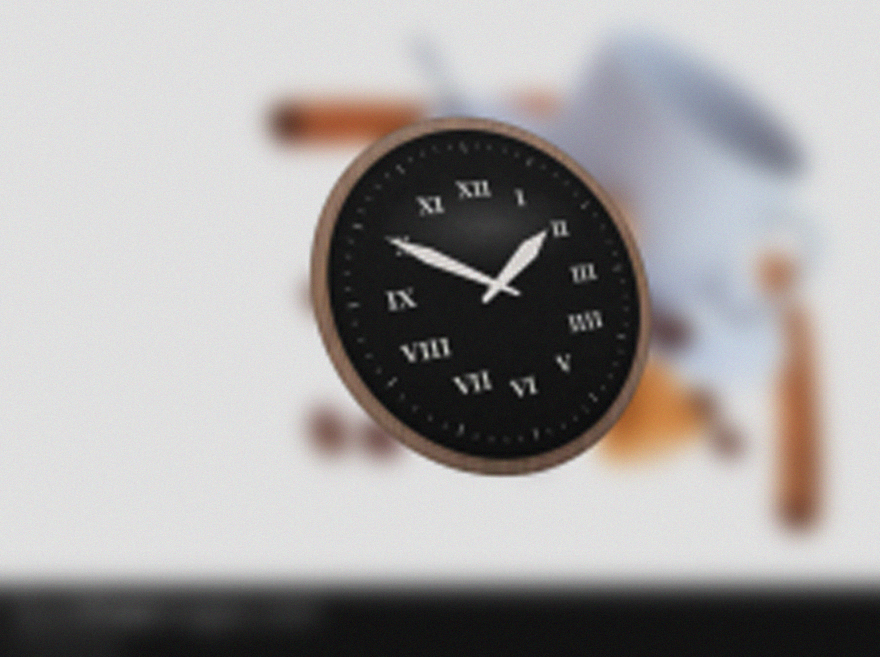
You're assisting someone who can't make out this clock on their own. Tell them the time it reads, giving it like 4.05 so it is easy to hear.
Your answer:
1.50
